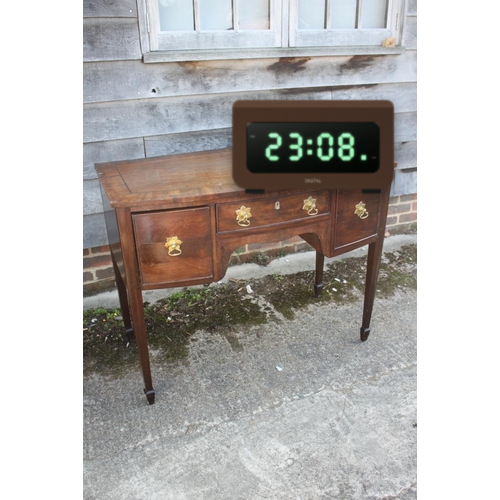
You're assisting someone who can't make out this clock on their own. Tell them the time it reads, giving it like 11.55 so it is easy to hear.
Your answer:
23.08
